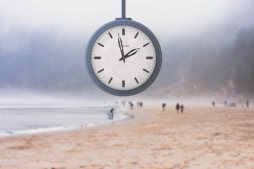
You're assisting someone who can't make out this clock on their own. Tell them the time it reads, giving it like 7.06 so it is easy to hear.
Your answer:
1.58
